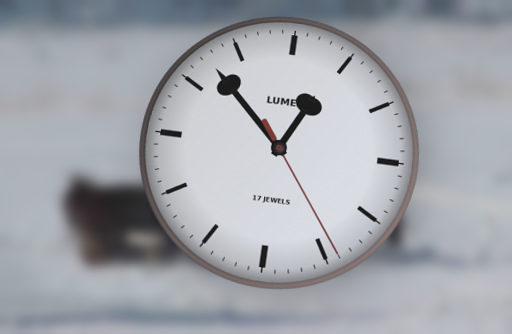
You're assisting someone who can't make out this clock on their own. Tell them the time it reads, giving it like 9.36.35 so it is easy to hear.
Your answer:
12.52.24
